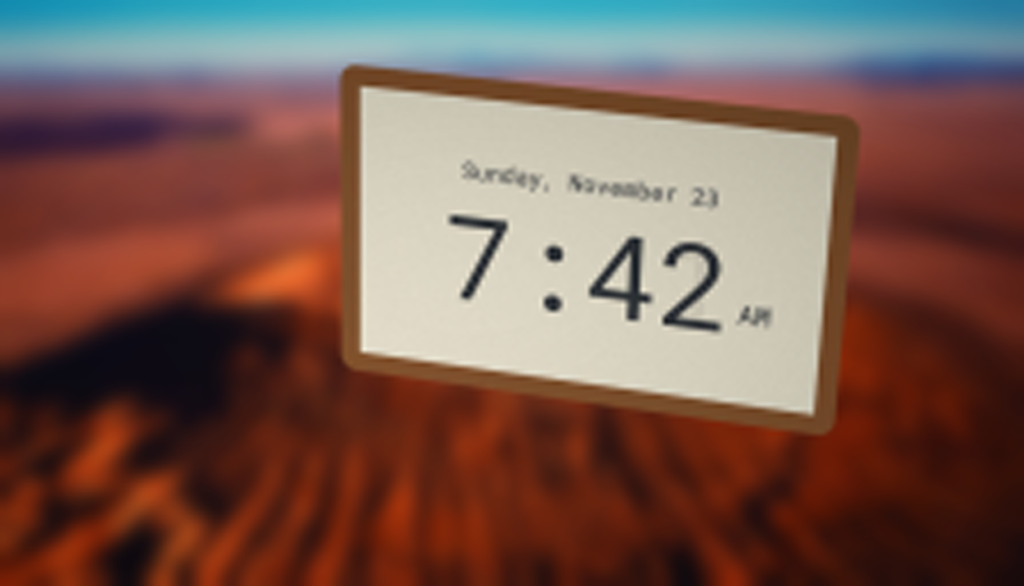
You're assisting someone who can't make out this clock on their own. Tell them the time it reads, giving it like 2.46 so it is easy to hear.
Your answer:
7.42
